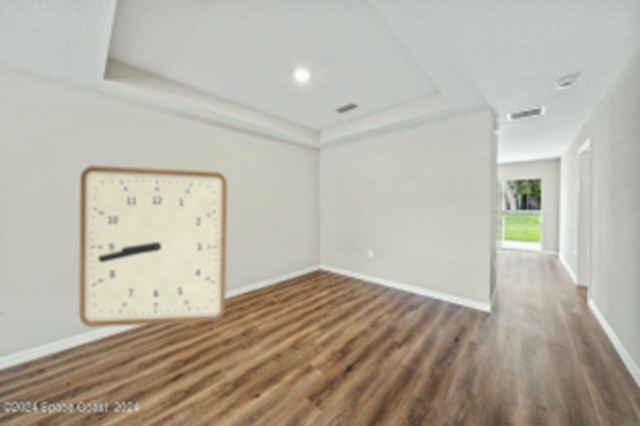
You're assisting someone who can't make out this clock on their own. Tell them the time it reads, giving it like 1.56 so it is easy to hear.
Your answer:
8.43
